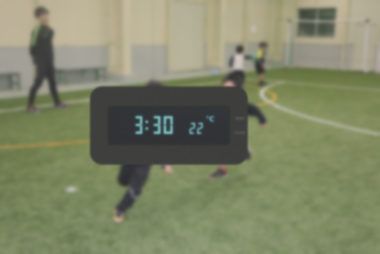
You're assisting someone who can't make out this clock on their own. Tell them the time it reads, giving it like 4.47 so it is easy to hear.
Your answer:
3.30
